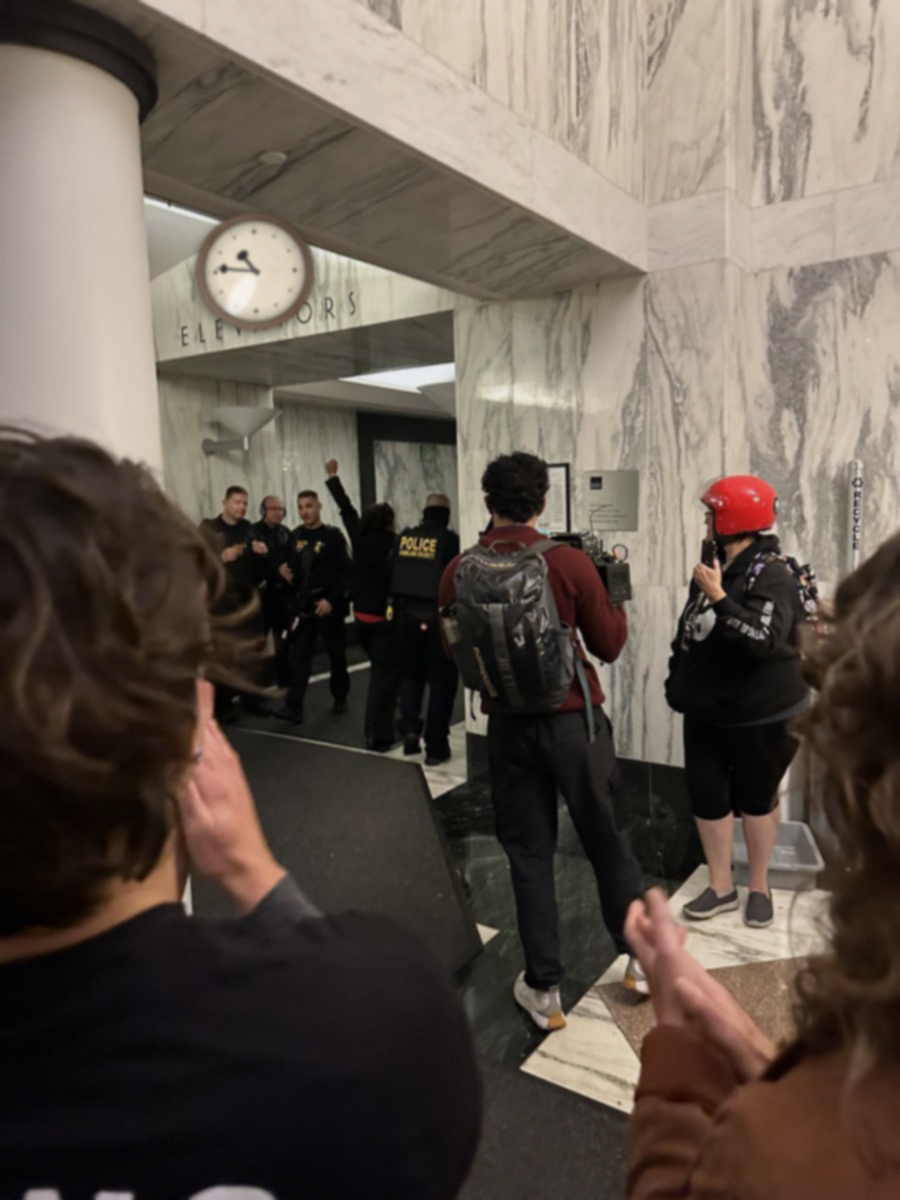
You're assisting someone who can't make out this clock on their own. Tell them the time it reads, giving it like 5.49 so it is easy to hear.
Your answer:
10.46
